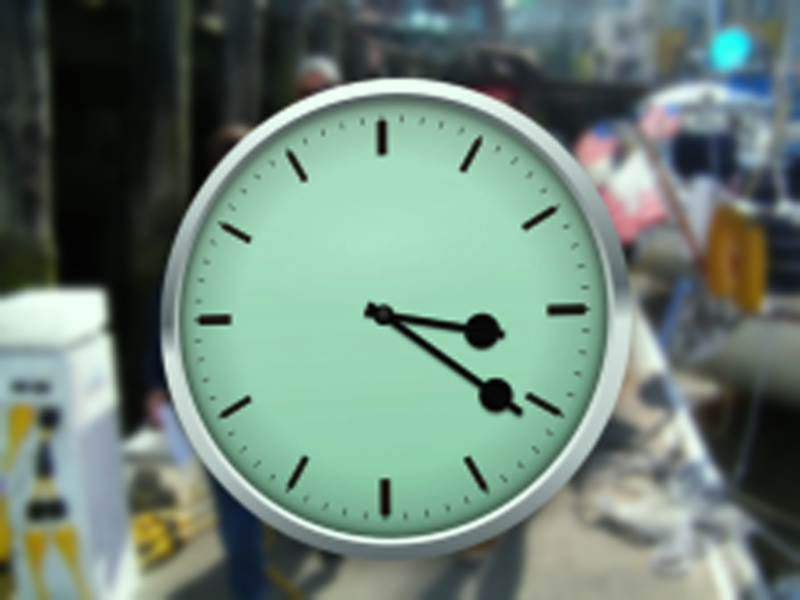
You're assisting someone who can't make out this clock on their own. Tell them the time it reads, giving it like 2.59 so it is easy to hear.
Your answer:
3.21
